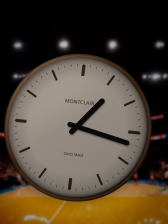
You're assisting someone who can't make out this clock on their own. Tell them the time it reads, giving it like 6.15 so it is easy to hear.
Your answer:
1.17
